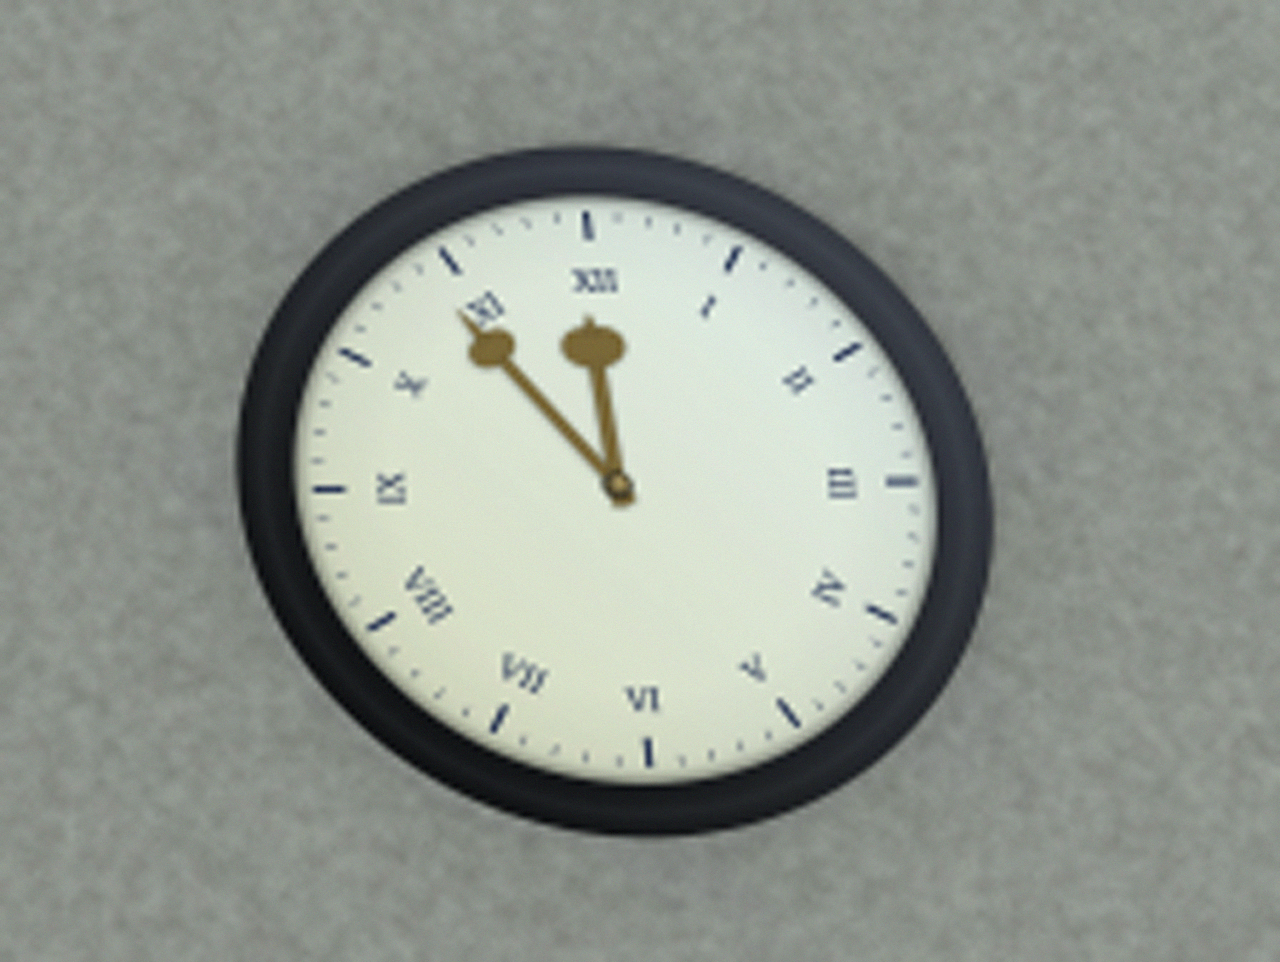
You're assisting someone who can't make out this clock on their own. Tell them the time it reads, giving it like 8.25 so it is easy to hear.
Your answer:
11.54
